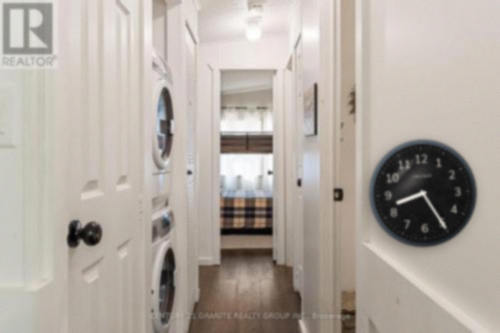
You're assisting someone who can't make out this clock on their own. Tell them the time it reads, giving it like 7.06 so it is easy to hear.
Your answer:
8.25
